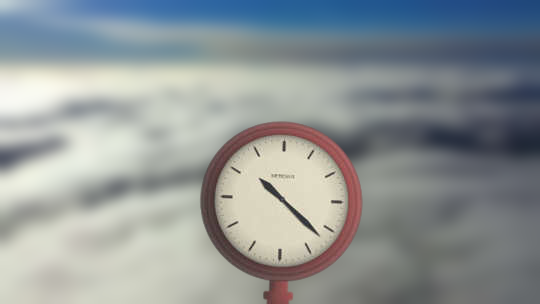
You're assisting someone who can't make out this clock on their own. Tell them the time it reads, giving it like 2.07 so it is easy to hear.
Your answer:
10.22
